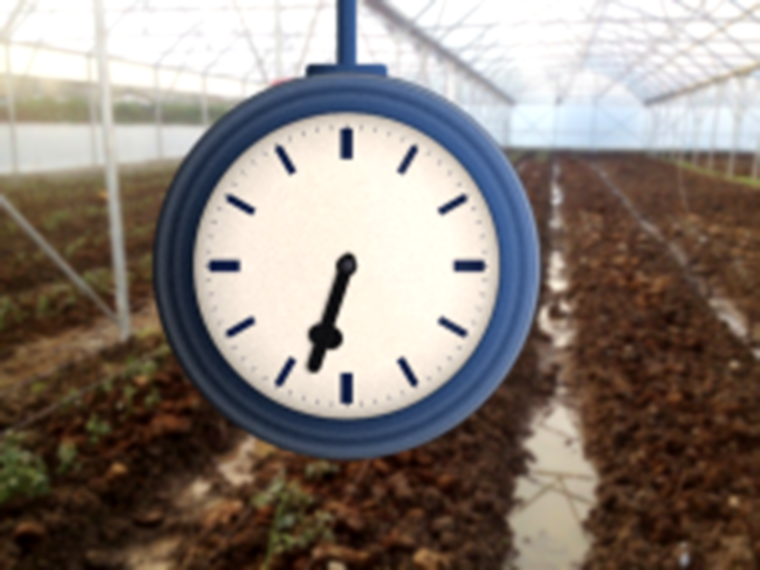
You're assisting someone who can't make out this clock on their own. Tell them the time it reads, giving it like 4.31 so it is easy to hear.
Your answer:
6.33
